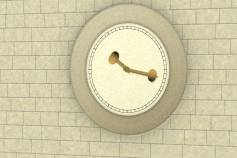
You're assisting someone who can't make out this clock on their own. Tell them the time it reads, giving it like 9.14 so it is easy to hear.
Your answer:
10.17
